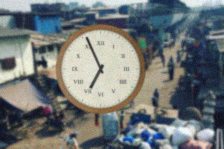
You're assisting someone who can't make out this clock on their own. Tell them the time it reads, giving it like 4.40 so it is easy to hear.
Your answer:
6.56
